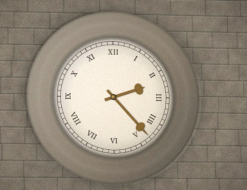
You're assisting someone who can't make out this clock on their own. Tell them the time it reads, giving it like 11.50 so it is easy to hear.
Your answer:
2.23
